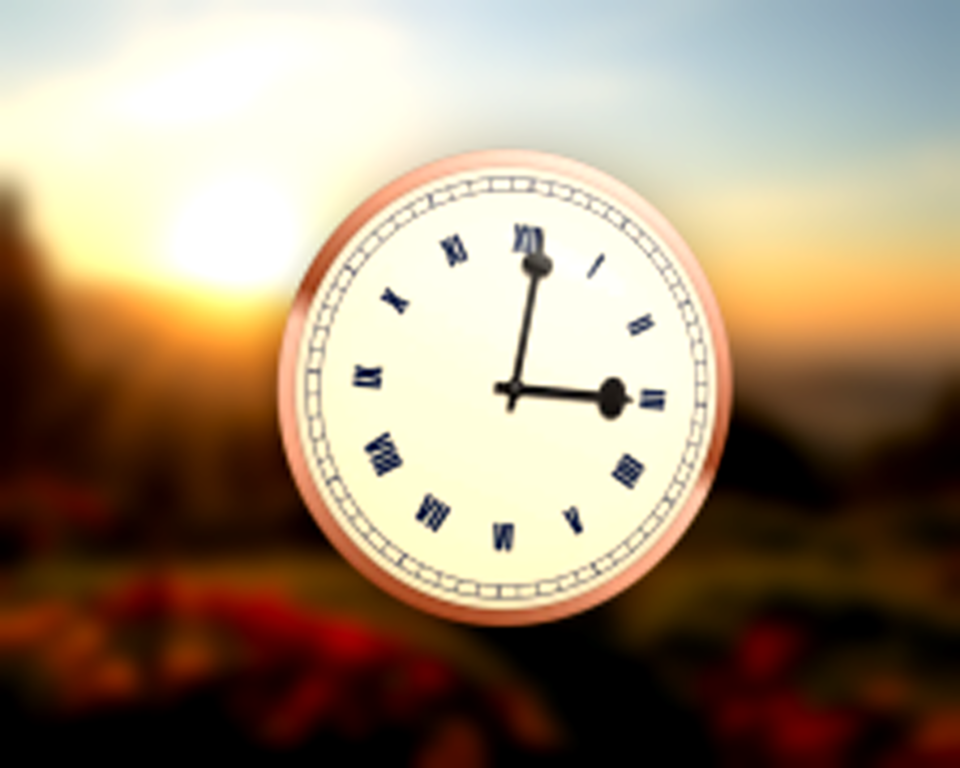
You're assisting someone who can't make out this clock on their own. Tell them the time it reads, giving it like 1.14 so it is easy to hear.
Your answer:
3.01
